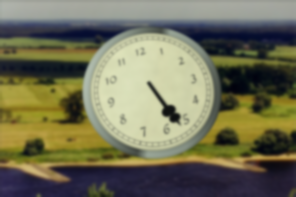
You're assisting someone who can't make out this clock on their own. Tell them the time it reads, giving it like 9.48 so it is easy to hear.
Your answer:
5.27
